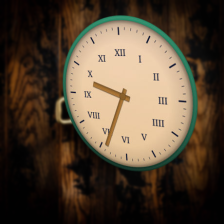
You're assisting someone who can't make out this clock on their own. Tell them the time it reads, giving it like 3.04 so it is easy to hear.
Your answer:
9.34
